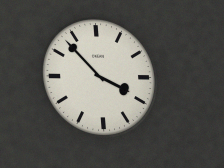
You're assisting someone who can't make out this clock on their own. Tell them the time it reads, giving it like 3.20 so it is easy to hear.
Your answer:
3.53
